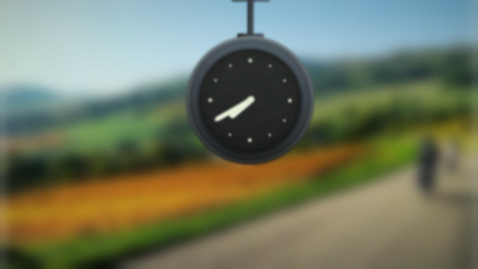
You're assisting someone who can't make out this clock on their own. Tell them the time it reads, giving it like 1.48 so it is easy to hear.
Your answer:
7.40
